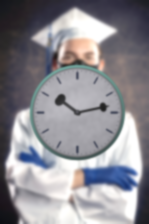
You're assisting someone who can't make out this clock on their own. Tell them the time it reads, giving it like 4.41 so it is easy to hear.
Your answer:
10.13
